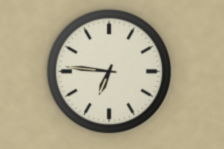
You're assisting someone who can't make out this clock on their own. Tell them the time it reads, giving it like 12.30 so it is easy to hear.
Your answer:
6.46
